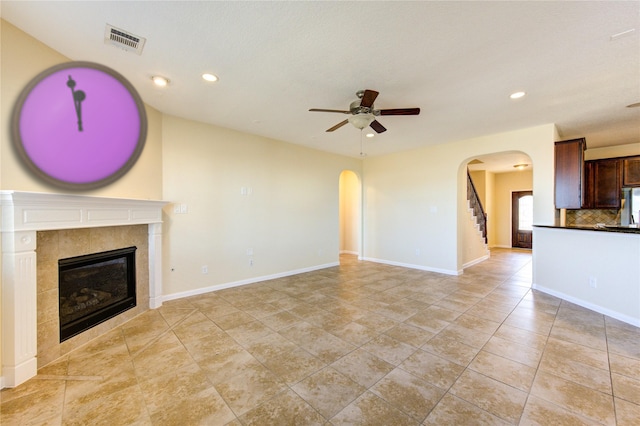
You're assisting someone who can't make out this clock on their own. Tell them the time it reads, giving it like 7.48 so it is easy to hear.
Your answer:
11.58
